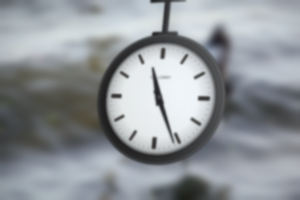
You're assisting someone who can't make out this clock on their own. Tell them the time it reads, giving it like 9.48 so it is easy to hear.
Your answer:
11.26
